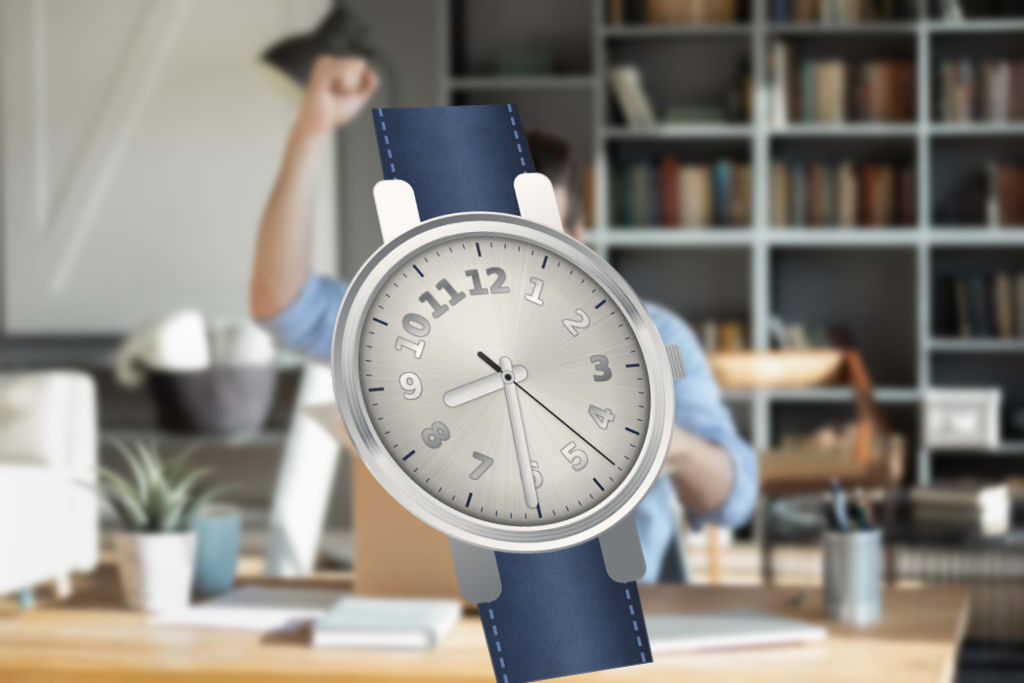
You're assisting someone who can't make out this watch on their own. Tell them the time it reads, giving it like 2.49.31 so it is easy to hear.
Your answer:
8.30.23
